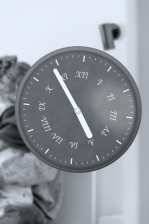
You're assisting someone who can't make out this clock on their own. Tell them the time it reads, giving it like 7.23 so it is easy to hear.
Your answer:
4.54
